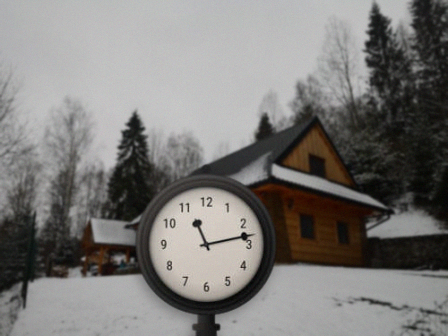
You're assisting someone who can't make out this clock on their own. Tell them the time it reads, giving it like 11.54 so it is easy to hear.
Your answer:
11.13
